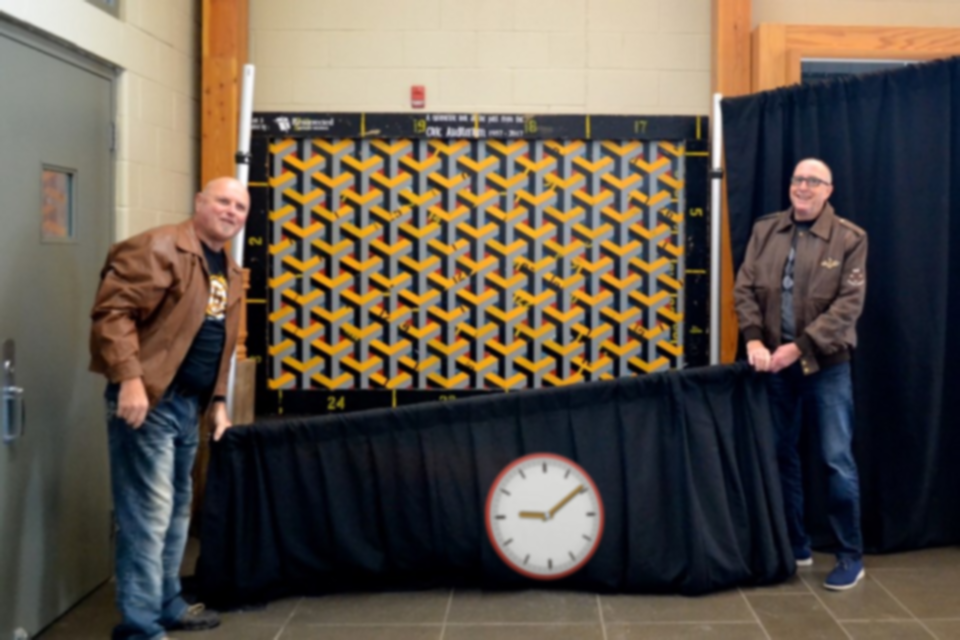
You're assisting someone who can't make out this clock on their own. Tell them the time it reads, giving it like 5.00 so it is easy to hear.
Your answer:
9.09
